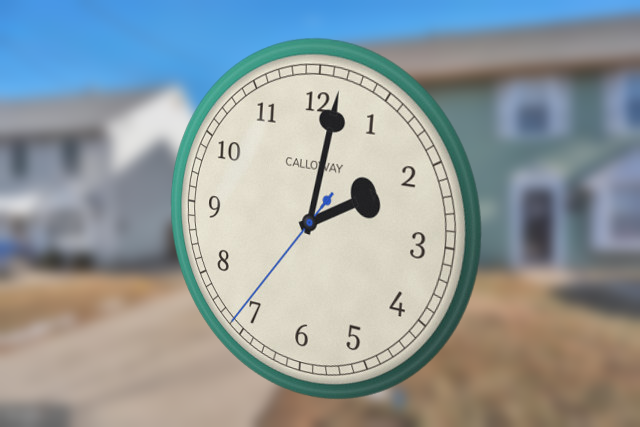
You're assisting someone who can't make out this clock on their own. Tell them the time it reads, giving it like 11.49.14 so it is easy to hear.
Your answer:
2.01.36
